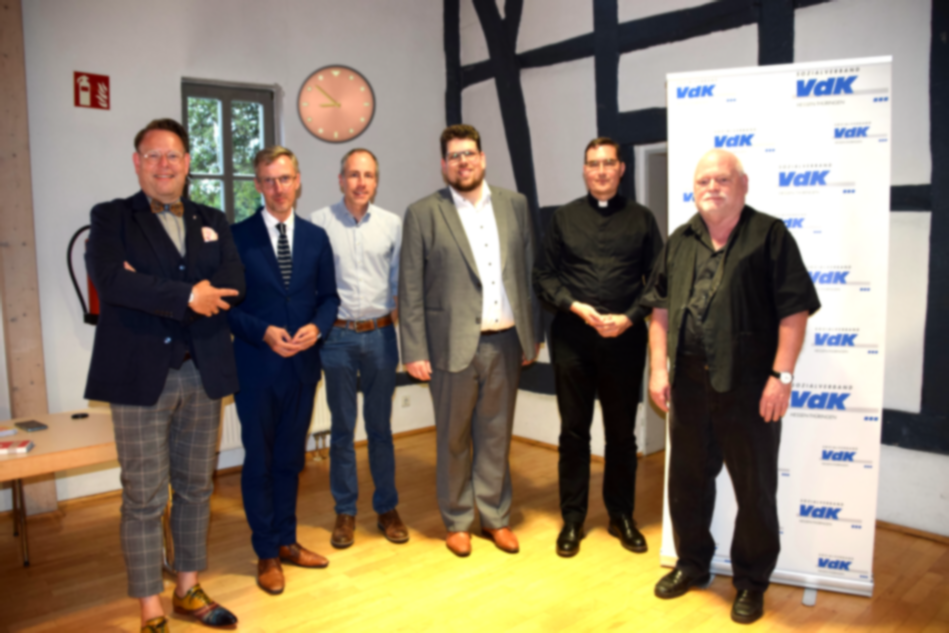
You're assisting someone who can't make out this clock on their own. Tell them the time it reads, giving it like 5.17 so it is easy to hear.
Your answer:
8.52
